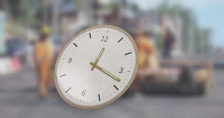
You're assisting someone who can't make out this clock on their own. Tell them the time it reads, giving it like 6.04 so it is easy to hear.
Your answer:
12.18
